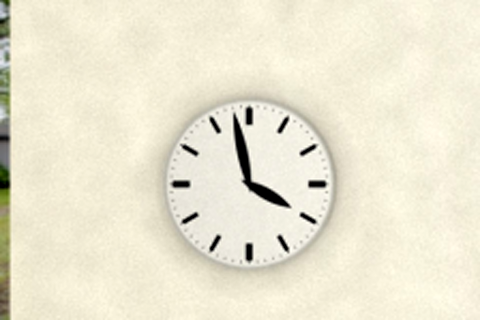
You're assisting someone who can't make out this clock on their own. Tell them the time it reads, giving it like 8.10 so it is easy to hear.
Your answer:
3.58
